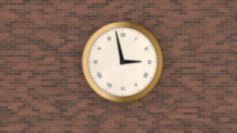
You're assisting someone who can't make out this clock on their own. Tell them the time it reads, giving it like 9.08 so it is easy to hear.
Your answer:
2.58
